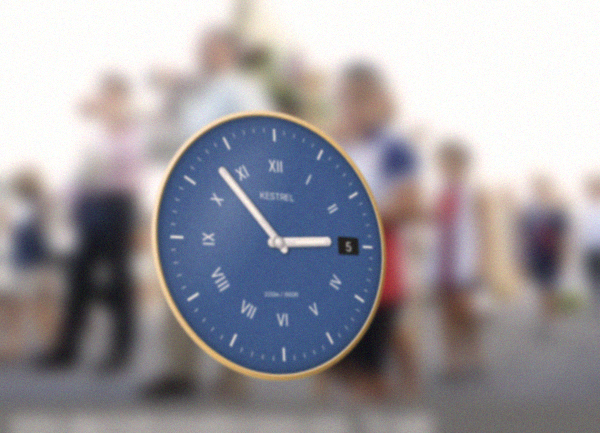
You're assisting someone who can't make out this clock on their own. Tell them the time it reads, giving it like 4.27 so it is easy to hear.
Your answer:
2.53
